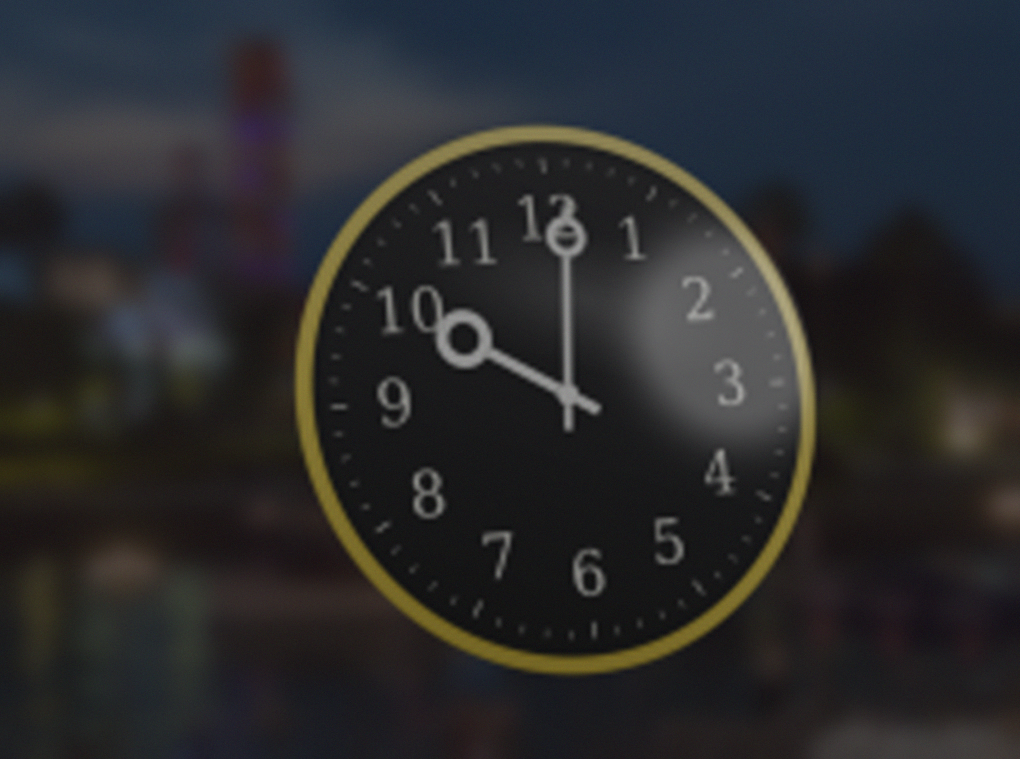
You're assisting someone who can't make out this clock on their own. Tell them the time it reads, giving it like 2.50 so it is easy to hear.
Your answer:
10.01
